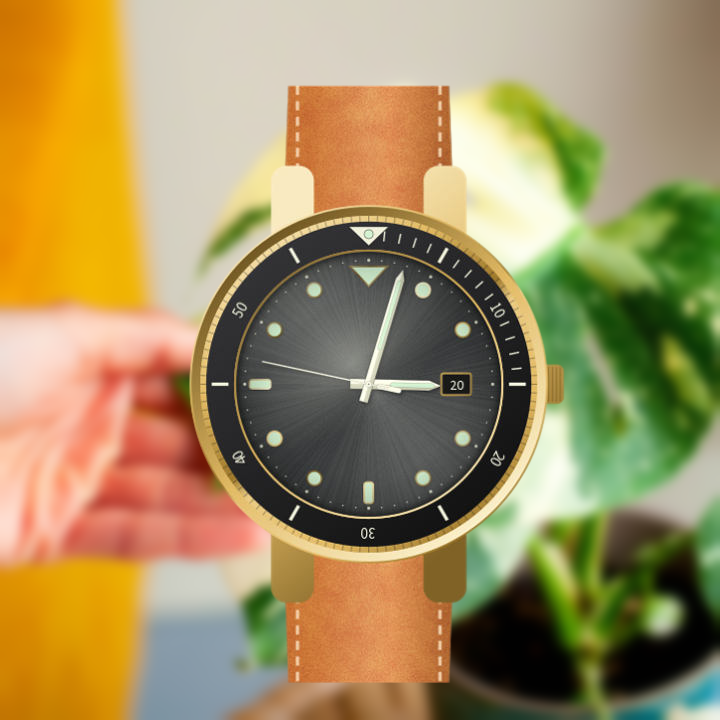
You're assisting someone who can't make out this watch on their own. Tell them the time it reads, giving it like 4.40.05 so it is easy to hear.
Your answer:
3.02.47
